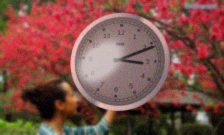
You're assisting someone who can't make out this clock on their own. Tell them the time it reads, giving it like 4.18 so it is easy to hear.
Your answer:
3.11
